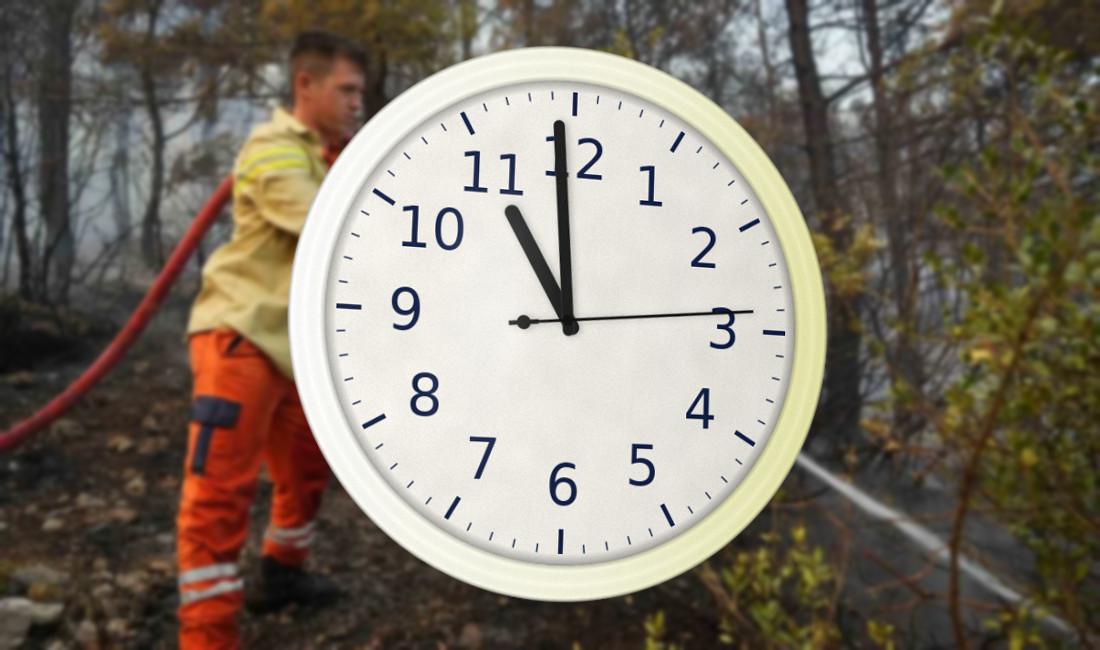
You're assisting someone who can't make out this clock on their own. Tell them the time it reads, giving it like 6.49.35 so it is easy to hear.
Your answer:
10.59.14
